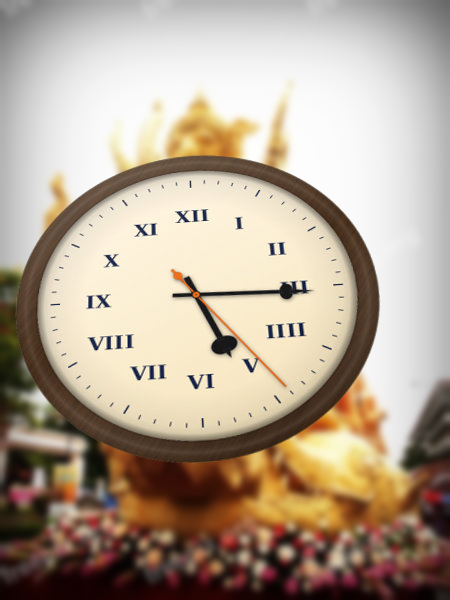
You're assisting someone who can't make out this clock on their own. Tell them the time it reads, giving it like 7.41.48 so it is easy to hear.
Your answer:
5.15.24
